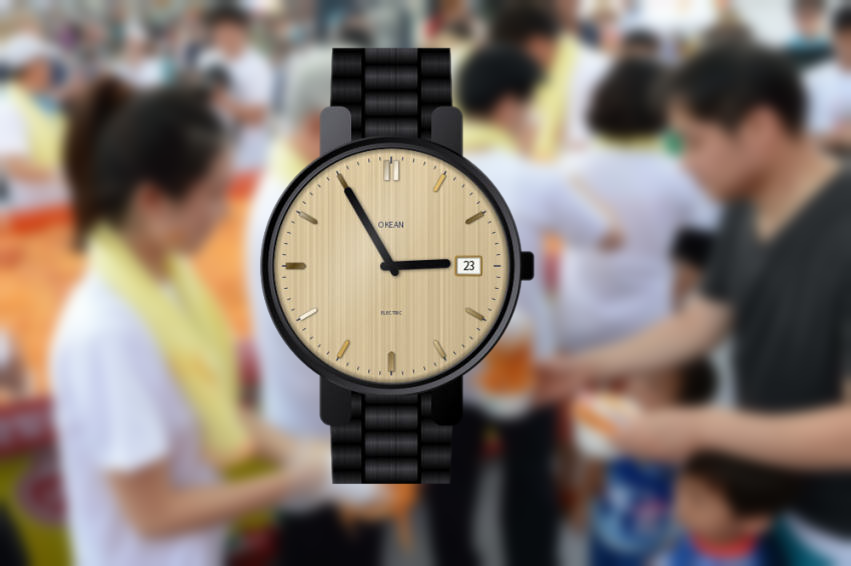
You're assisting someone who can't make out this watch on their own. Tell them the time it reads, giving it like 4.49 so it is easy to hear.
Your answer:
2.55
